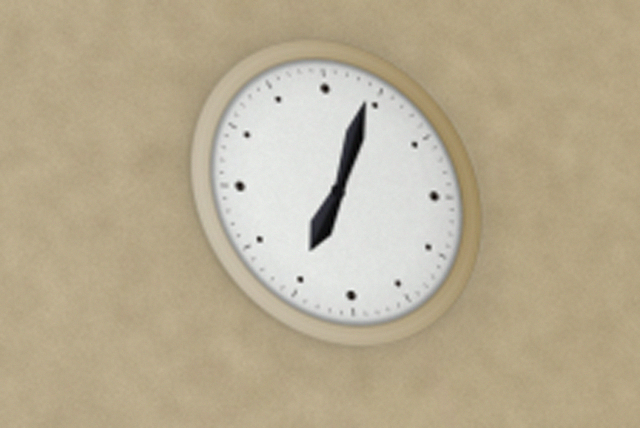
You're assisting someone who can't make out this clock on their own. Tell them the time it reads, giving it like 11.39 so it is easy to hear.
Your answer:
7.04
